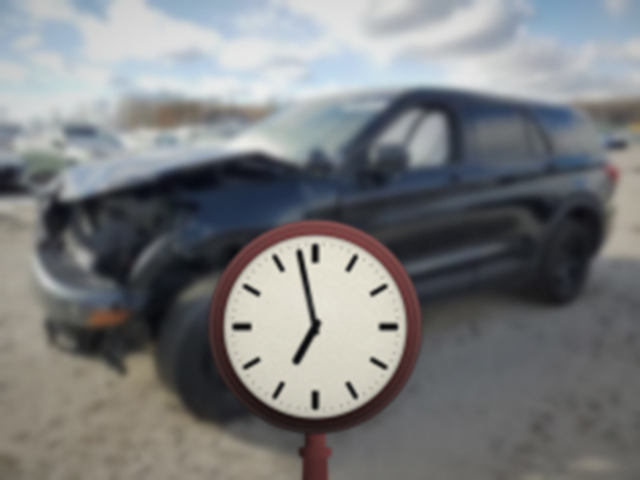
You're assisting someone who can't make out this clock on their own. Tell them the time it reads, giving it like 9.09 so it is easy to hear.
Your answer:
6.58
